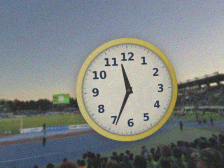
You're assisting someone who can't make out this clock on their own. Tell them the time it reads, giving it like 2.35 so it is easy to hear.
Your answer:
11.34
